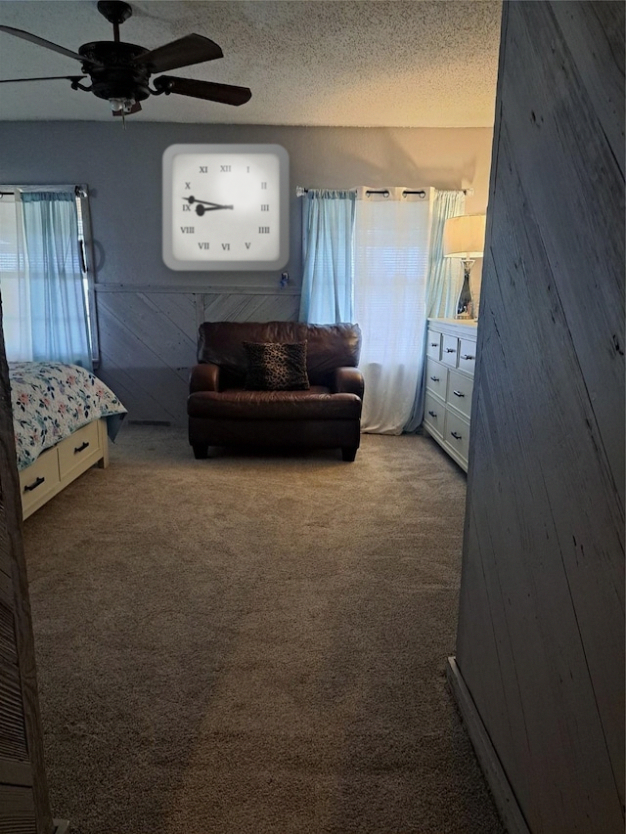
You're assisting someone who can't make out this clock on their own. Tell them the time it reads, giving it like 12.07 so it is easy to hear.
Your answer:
8.47
